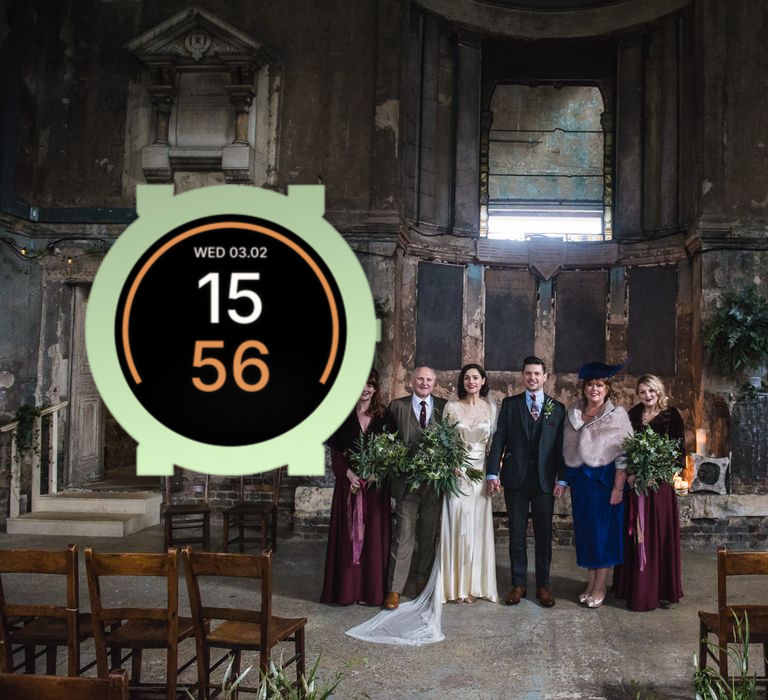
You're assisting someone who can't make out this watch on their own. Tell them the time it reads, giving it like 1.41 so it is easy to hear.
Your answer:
15.56
